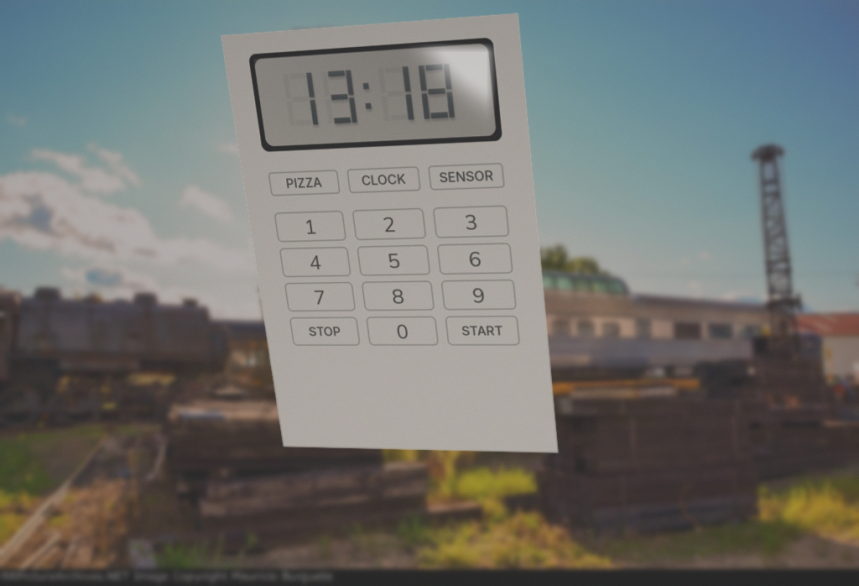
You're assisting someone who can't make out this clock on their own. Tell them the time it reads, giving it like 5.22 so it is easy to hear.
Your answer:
13.18
